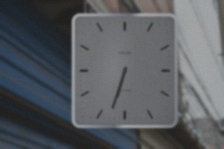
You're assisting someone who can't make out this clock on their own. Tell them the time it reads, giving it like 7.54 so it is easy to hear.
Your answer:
6.33
